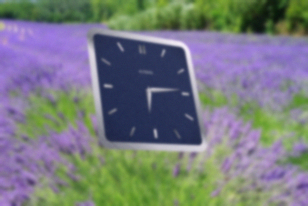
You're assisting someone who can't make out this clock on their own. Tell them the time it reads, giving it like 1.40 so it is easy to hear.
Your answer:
6.14
